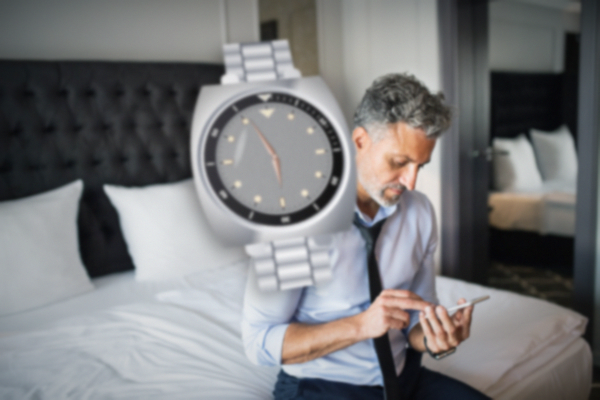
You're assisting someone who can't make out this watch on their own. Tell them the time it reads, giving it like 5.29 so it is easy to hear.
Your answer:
5.56
